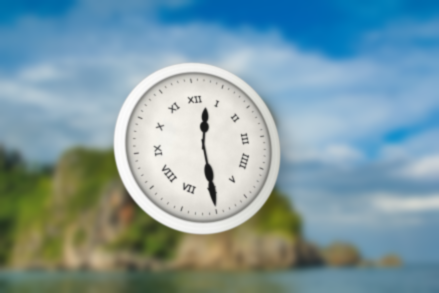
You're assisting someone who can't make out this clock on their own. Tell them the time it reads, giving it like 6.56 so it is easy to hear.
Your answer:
12.30
